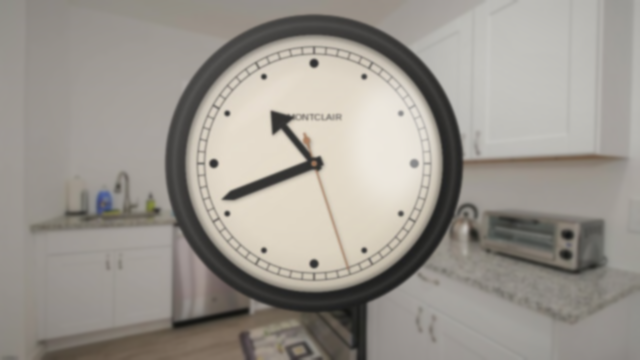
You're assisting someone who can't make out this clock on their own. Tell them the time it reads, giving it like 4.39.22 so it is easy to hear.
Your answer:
10.41.27
